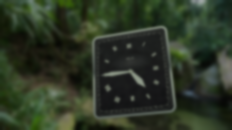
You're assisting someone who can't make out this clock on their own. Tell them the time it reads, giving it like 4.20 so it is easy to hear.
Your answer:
4.45
